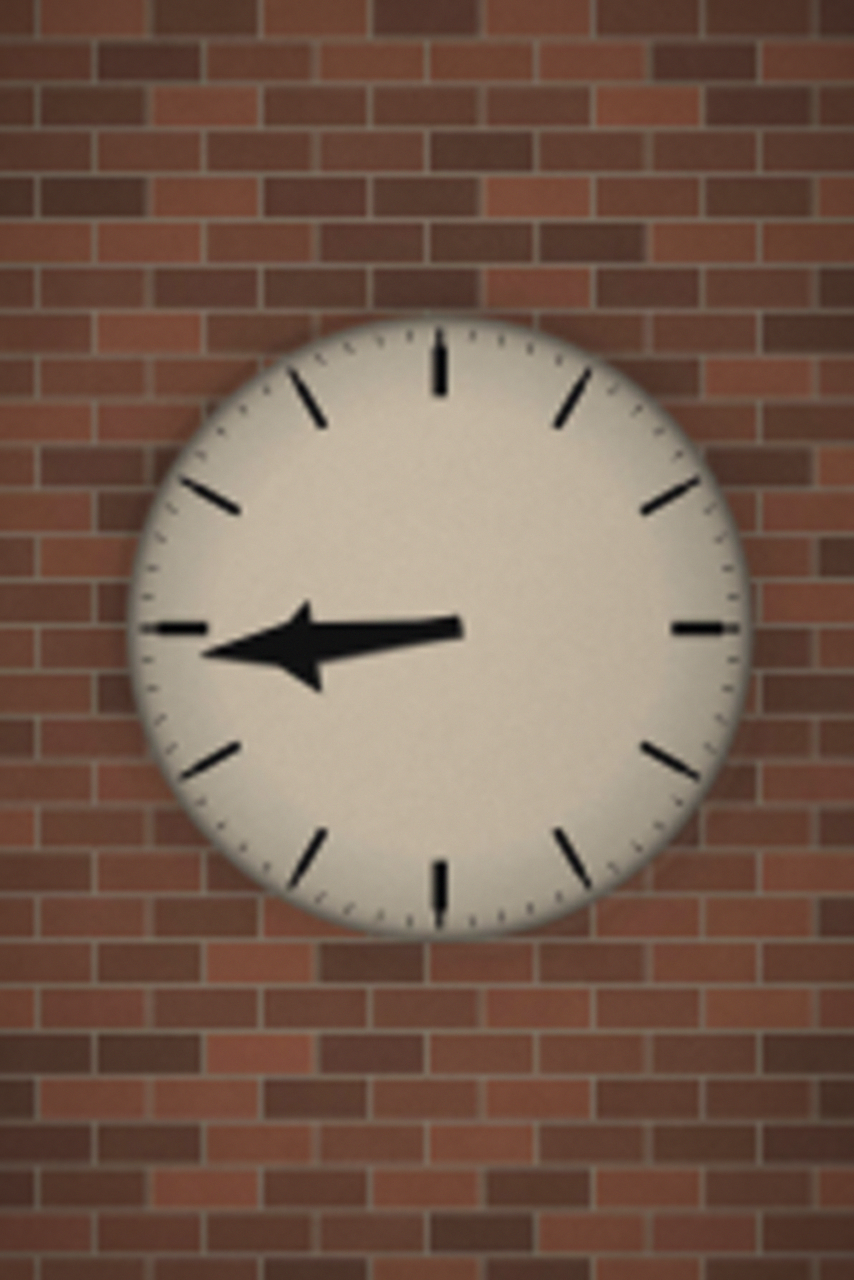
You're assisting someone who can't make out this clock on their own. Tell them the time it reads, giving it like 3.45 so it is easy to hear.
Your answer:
8.44
